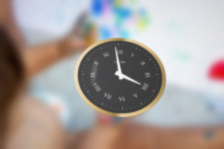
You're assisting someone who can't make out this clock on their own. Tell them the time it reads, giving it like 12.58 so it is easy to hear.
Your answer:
3.59
